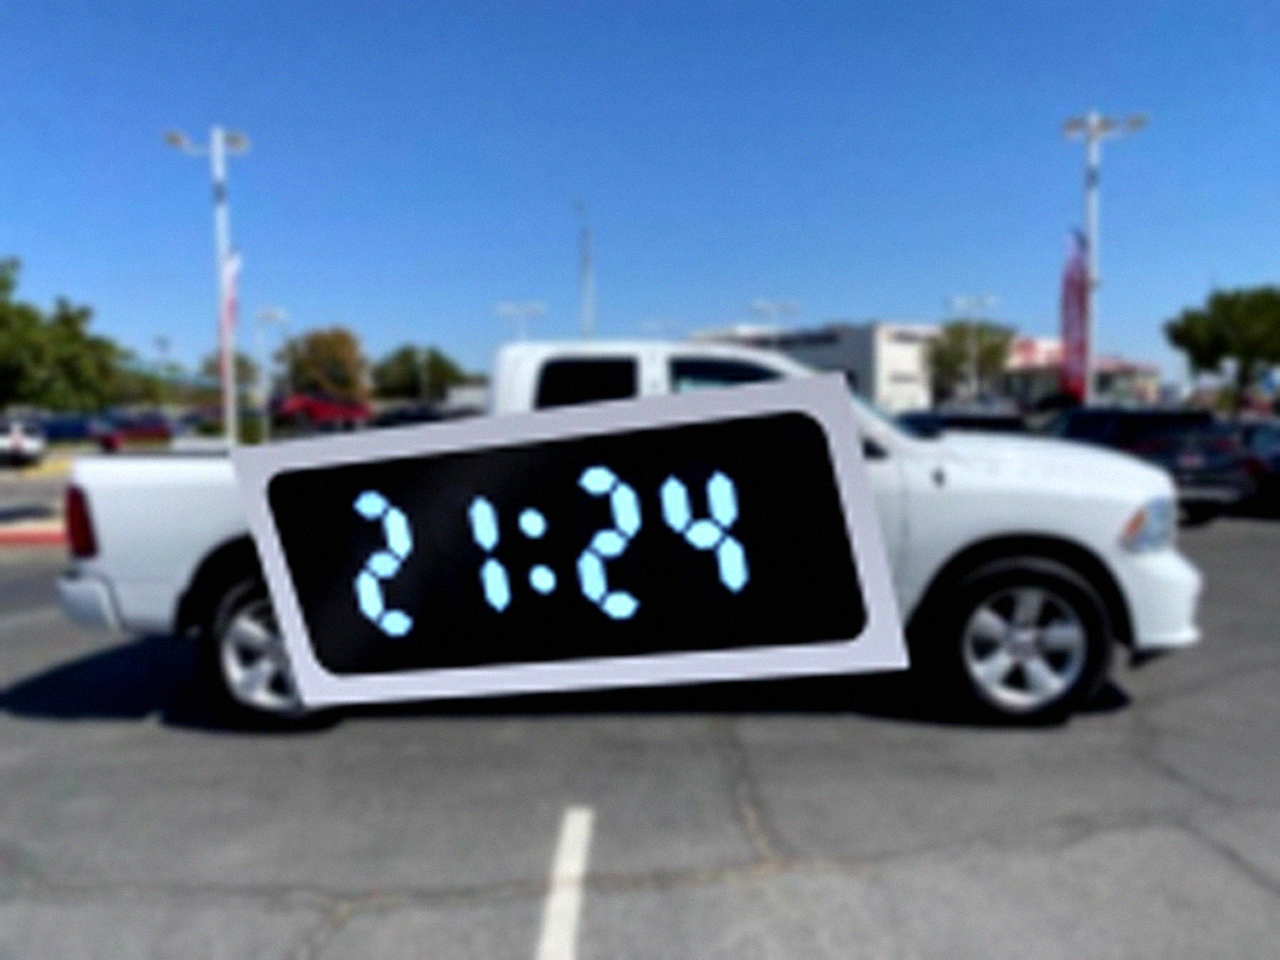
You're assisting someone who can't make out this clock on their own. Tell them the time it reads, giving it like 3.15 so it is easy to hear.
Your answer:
21.24
